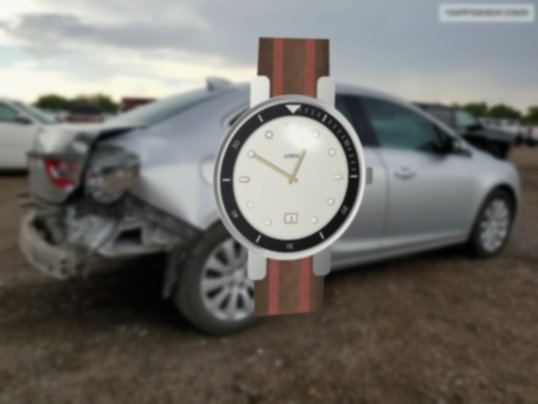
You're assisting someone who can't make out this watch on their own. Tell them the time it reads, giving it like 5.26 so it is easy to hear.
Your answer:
12.50
